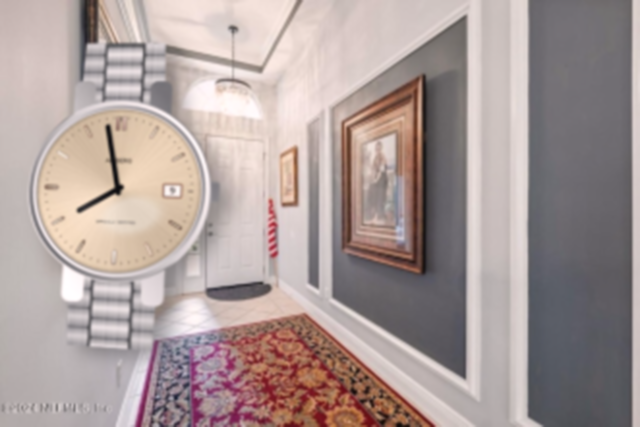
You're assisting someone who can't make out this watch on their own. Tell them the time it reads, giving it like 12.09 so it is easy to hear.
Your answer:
7.58
